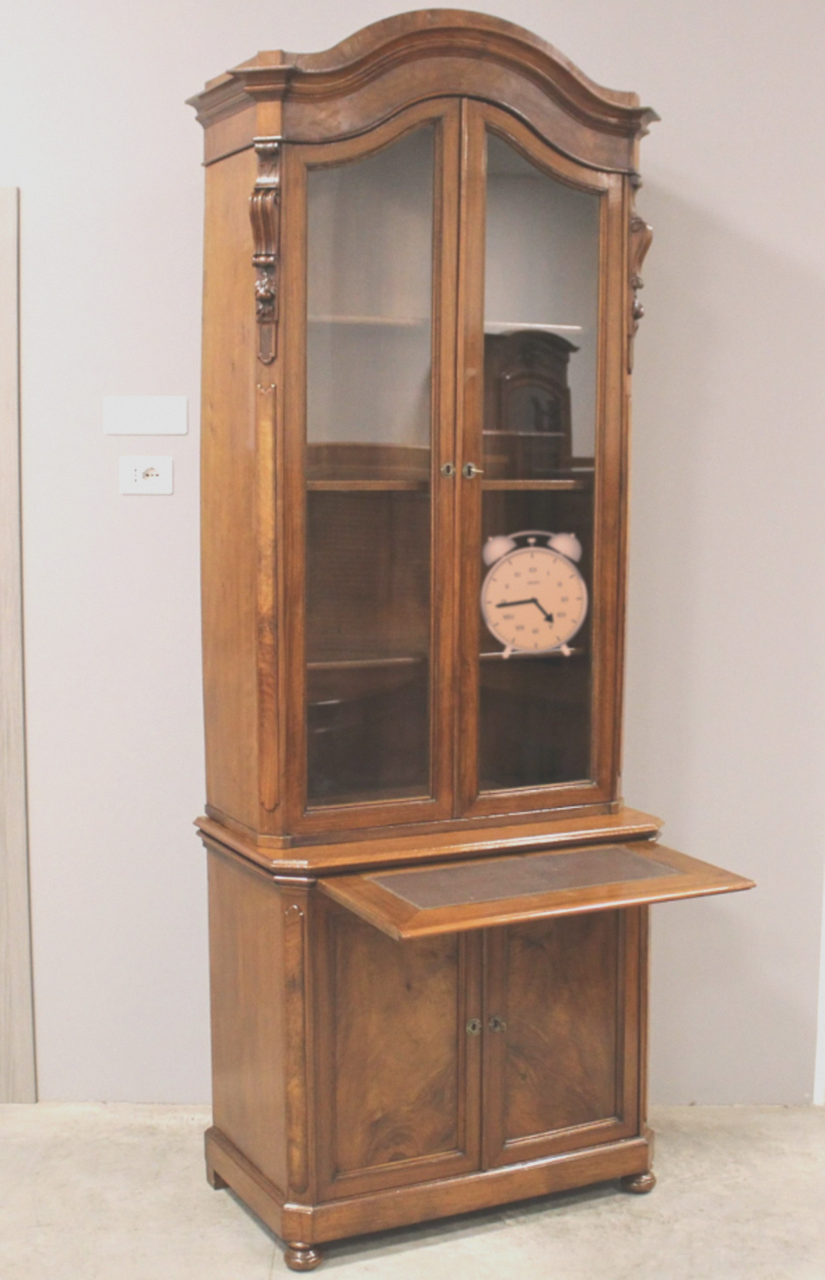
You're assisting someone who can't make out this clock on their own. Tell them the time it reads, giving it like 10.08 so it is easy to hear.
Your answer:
4.44
